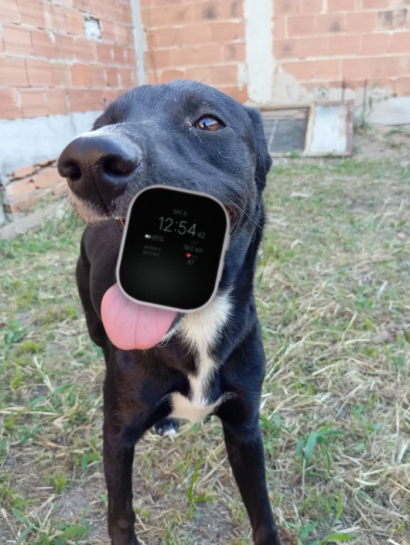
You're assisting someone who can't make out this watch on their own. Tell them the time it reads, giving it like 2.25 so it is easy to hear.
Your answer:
12.54
